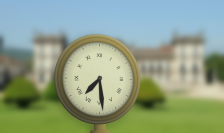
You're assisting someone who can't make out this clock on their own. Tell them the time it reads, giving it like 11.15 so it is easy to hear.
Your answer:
7.29
